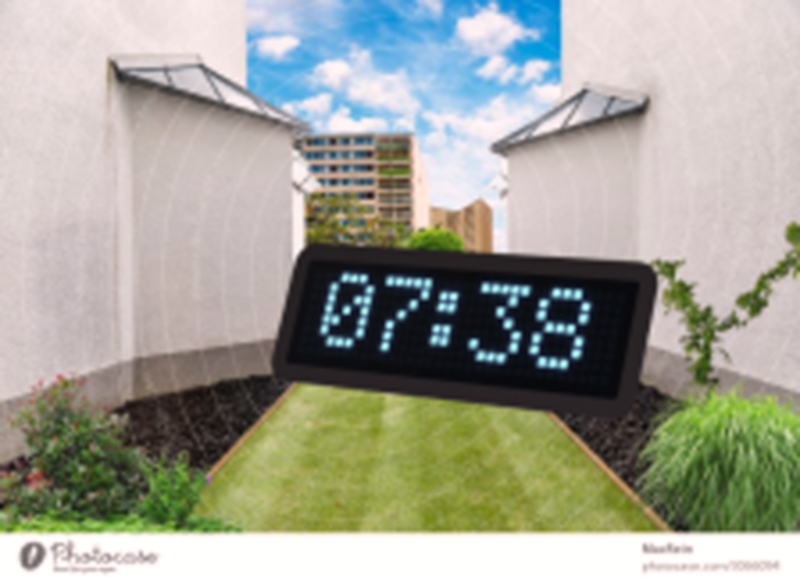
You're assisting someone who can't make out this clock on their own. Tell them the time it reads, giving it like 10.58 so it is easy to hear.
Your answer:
7.38
